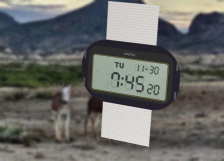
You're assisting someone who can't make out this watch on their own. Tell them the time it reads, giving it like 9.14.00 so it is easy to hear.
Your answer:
7.45.20
